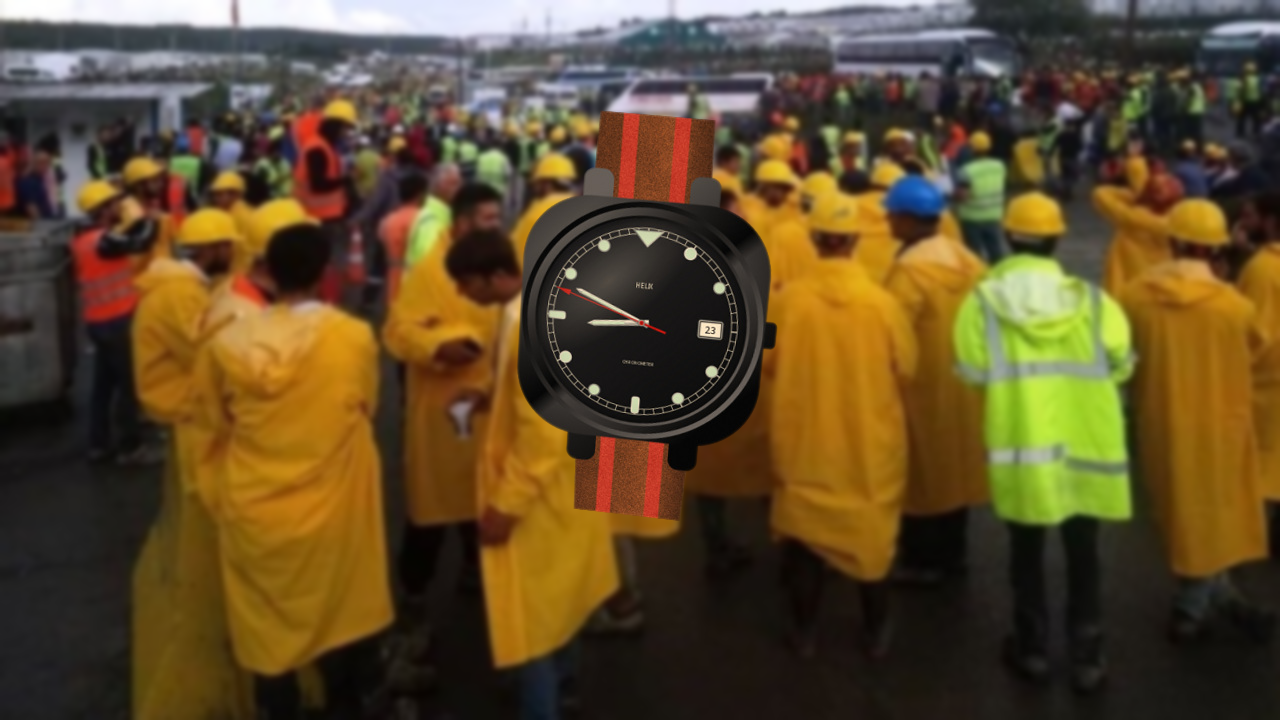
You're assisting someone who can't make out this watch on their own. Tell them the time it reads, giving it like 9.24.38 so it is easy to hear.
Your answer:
8.48.48
